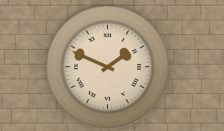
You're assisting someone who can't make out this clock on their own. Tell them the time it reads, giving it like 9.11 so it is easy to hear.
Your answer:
1.49
